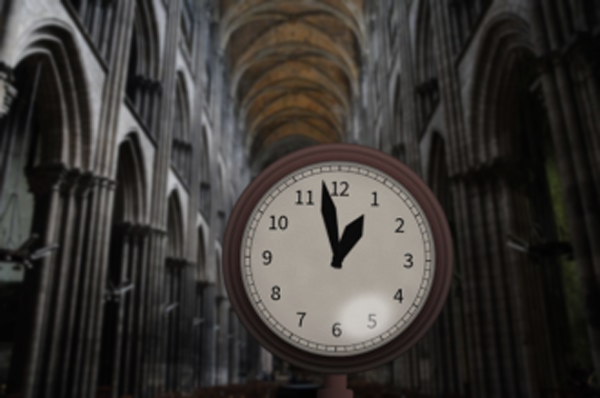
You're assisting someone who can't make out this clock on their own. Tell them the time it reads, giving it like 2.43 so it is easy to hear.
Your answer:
12.58
